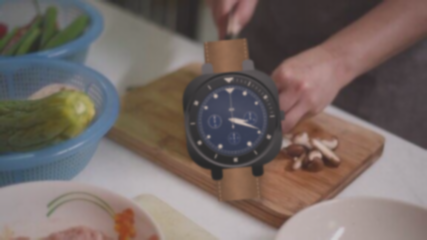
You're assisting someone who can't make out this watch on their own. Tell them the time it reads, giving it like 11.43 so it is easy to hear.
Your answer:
3.19
